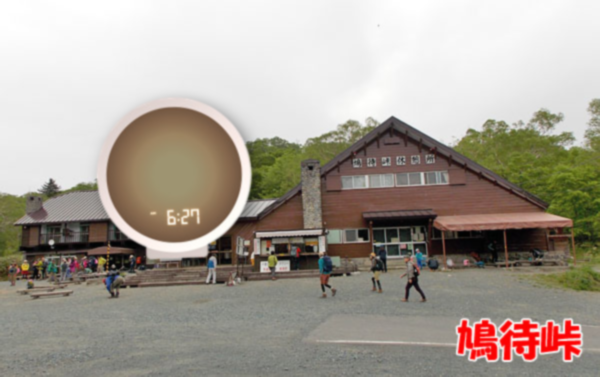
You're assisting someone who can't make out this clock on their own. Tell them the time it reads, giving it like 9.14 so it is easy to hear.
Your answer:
6.27
